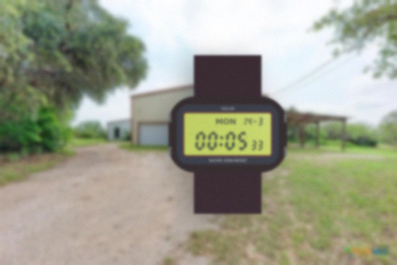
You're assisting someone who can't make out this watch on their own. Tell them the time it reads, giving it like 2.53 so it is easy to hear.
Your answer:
0.05
